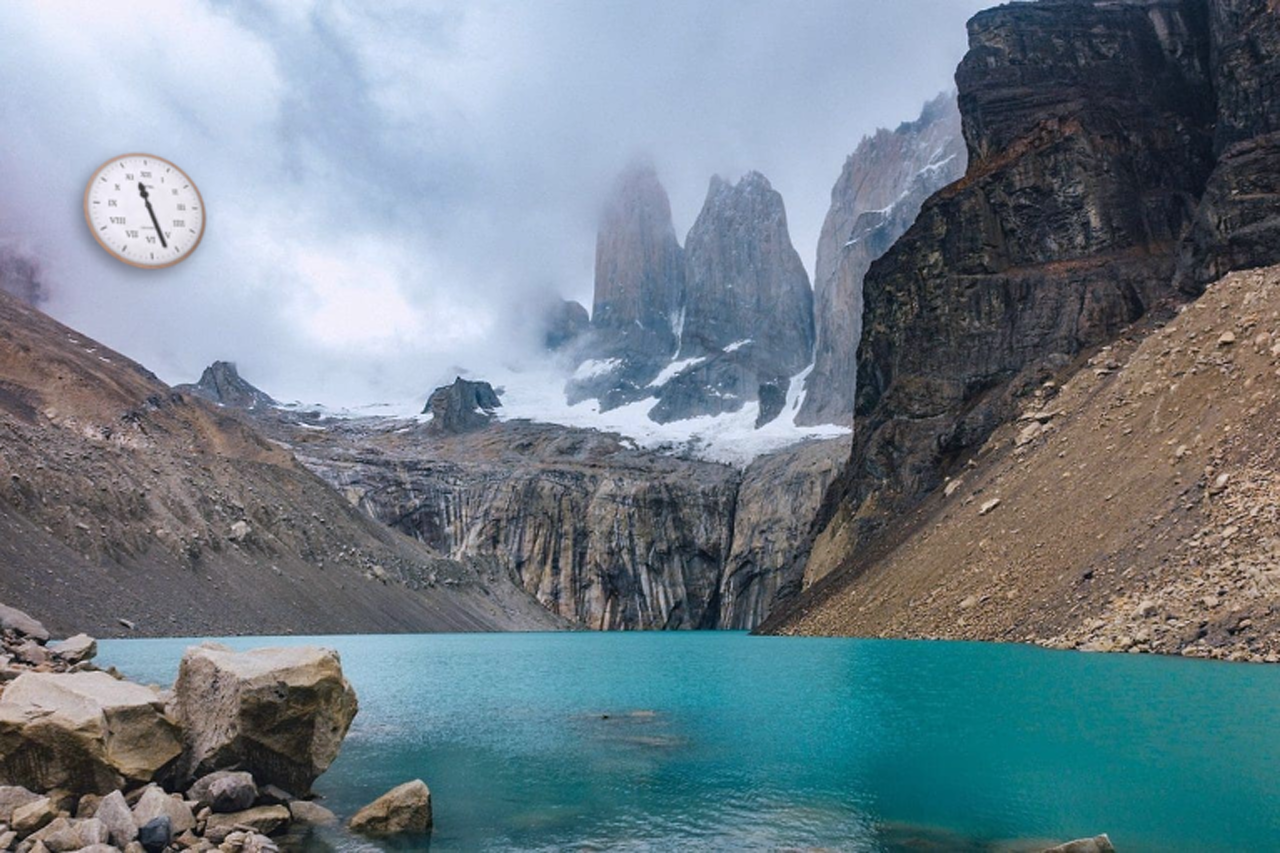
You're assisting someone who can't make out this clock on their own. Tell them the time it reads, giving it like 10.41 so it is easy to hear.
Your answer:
11.27
